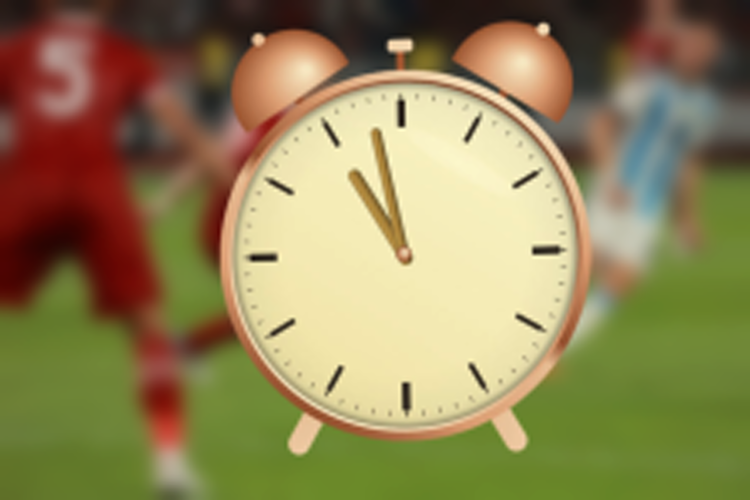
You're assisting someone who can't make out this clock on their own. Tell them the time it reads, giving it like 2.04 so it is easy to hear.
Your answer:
10.58
